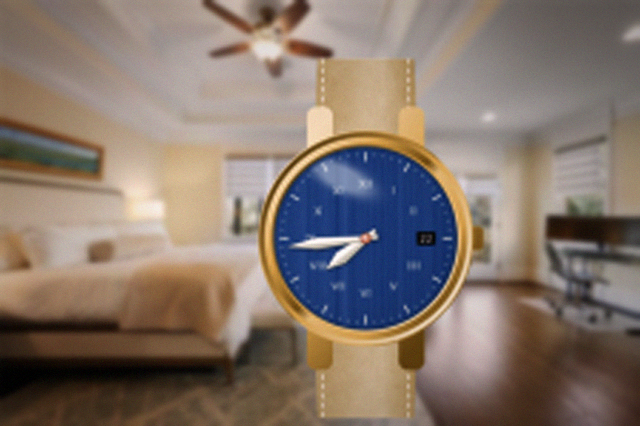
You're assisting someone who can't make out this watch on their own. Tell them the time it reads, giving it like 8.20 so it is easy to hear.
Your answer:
7.44
